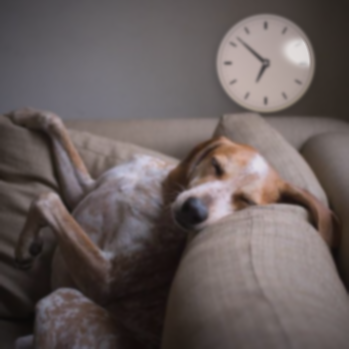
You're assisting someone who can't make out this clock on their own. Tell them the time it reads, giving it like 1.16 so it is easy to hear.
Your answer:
6.52
